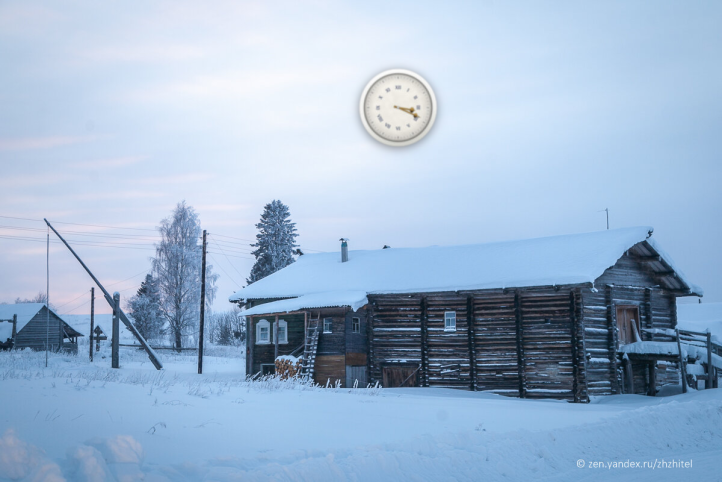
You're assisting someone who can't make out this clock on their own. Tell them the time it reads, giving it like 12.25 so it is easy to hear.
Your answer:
3.19
